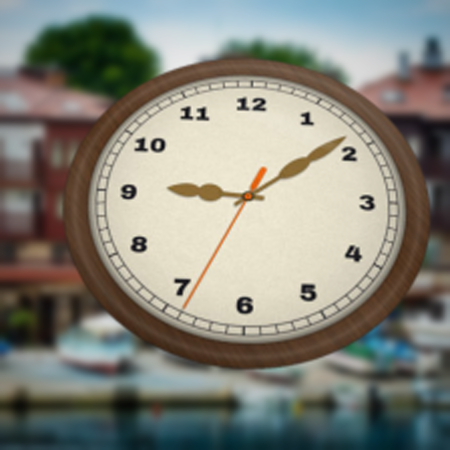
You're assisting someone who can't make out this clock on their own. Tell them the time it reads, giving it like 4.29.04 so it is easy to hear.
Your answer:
9.08.34
